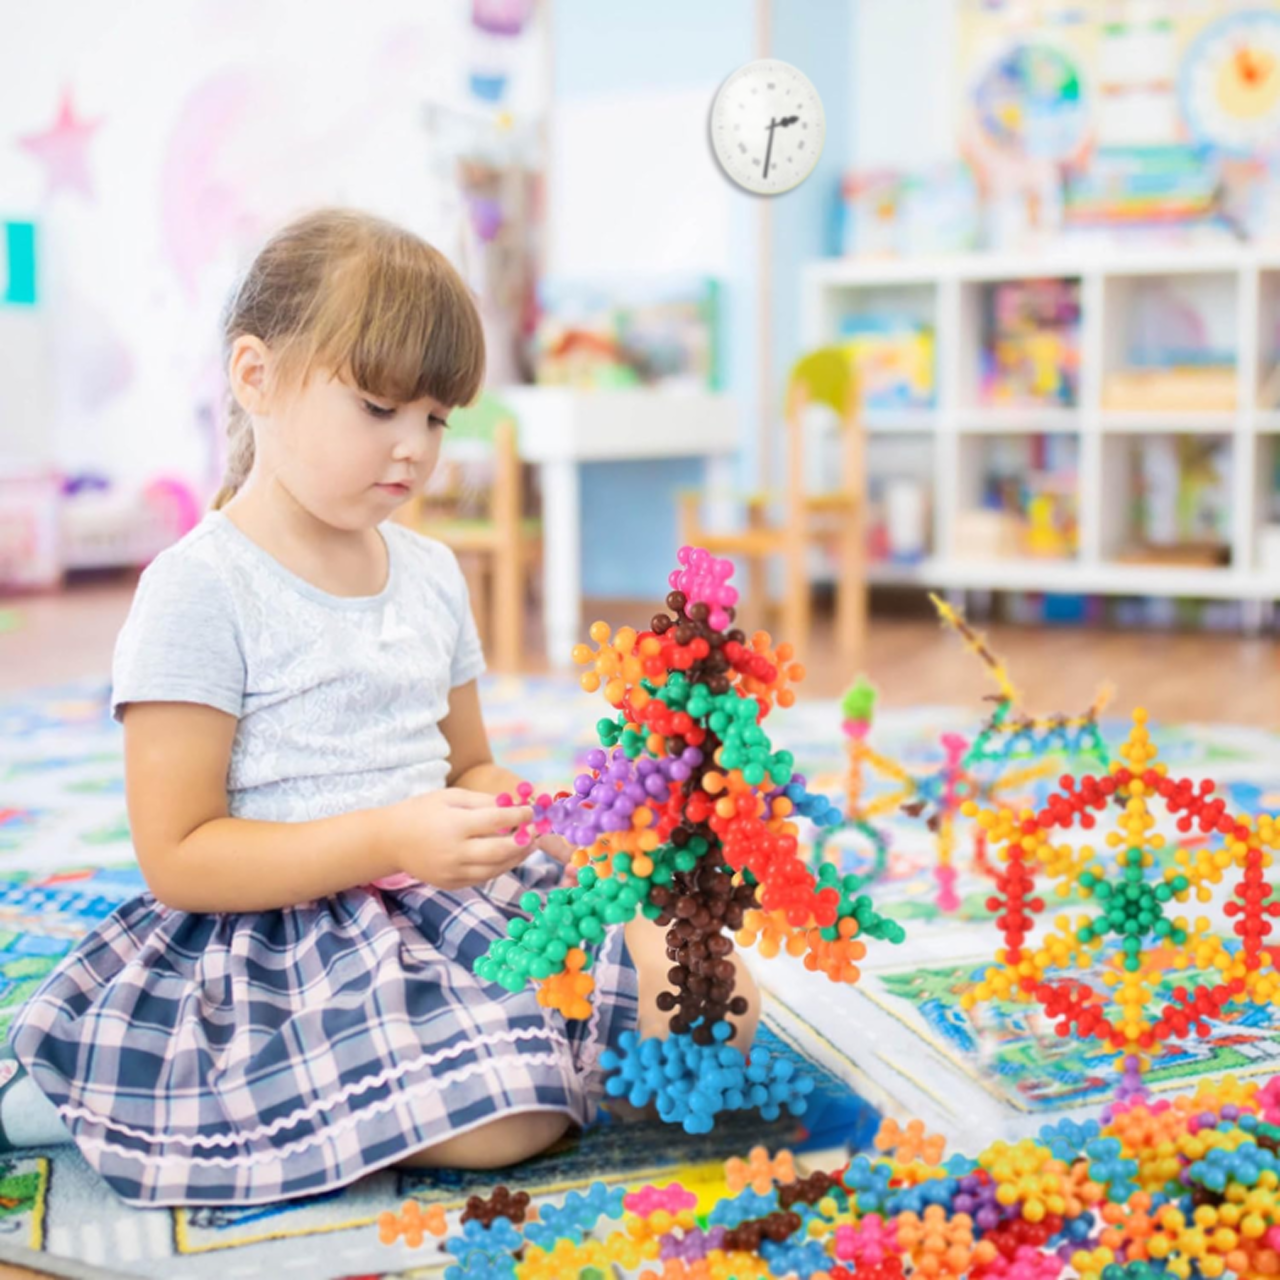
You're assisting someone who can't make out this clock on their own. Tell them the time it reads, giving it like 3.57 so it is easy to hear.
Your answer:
2.32
